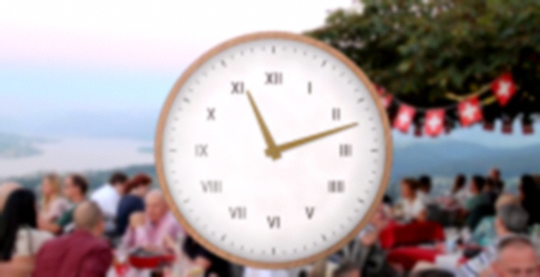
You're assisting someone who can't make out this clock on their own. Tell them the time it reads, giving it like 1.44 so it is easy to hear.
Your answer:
11.12
